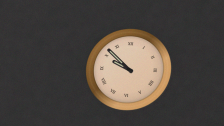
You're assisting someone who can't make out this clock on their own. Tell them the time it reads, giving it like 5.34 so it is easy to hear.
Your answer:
9.52
